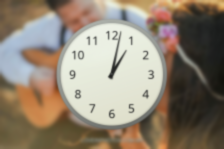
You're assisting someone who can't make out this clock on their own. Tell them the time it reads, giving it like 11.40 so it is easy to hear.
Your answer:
1.02
